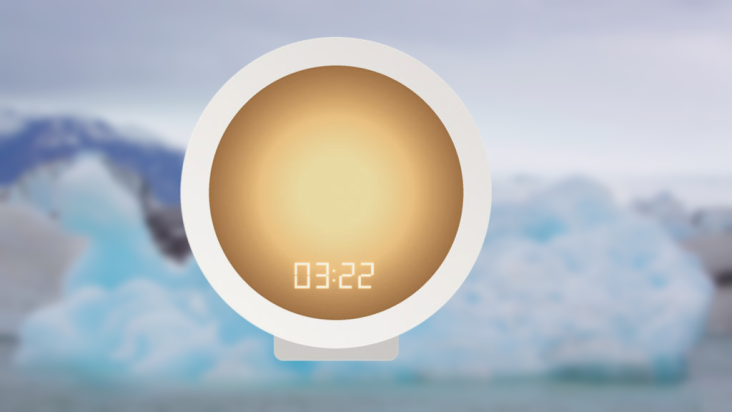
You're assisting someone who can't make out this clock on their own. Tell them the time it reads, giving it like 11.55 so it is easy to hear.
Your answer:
3.22
